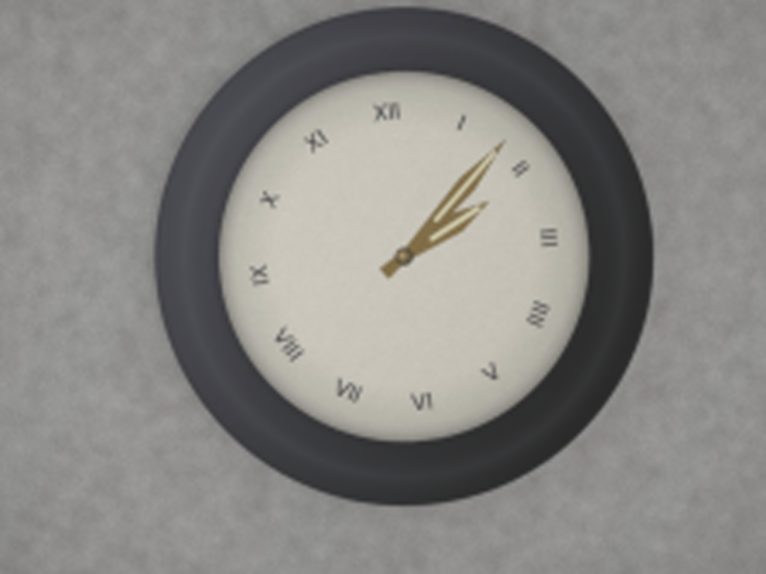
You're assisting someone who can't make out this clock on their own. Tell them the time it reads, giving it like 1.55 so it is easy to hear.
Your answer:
2.08
